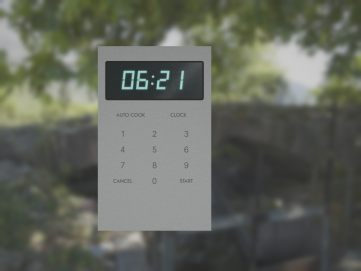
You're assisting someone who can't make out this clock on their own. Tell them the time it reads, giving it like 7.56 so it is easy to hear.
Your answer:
6.21
